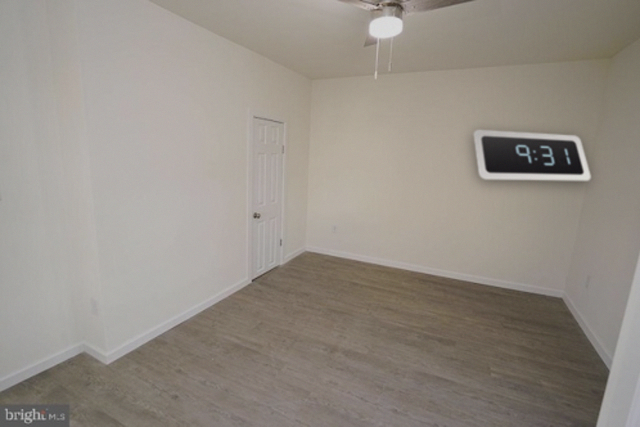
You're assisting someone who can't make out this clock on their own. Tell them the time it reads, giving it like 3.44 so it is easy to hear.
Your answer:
9.31
